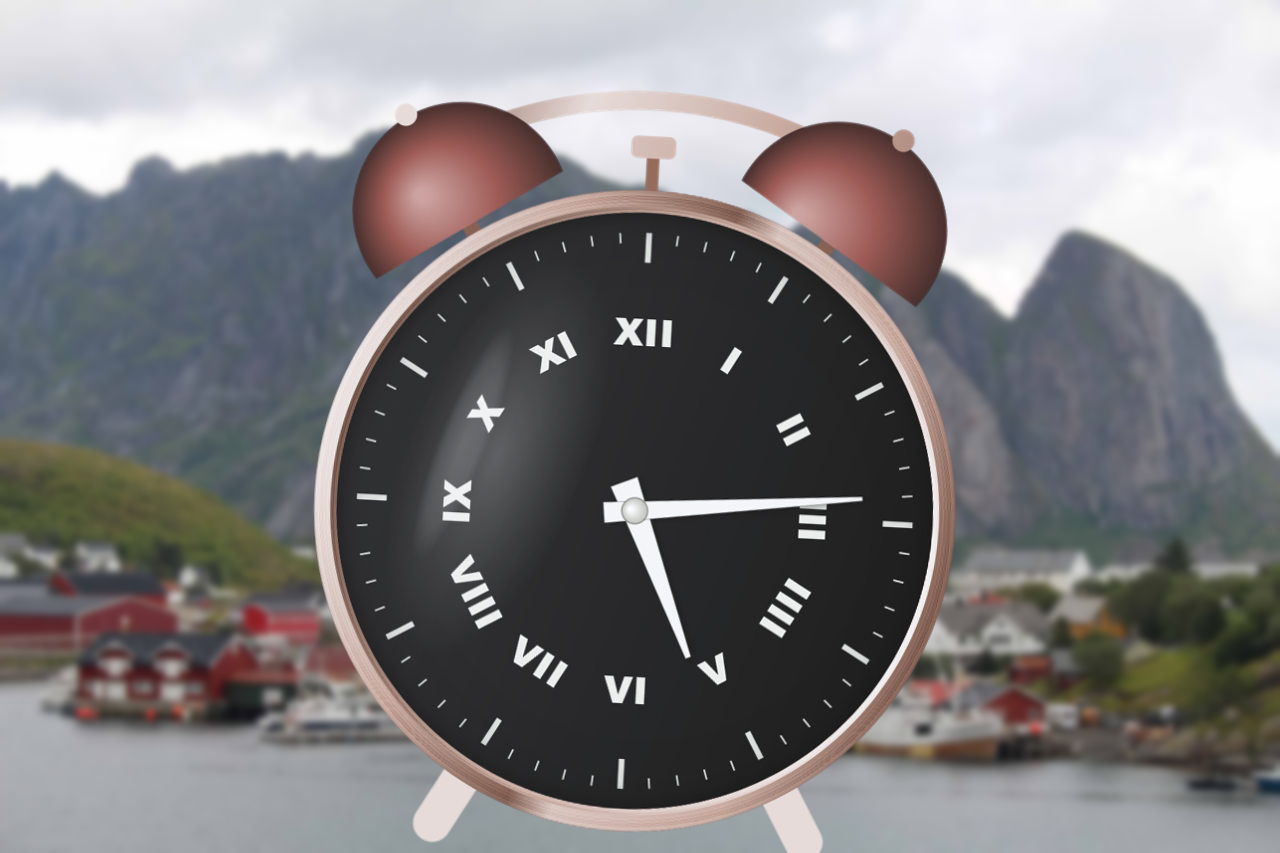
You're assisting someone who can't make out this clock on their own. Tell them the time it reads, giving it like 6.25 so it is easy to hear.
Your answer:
5.14
